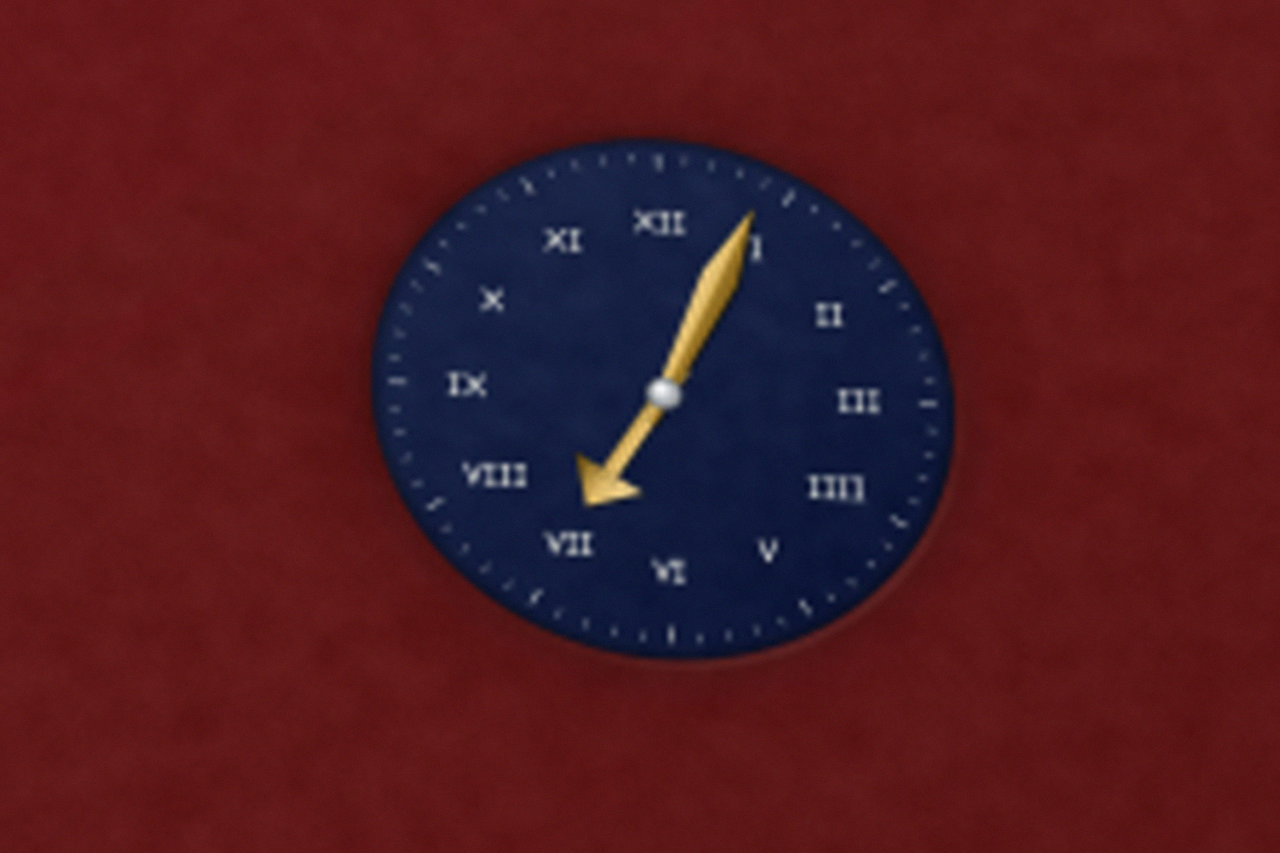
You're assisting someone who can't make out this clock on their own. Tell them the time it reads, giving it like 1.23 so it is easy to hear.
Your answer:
7.04
